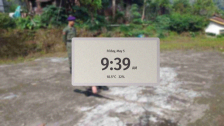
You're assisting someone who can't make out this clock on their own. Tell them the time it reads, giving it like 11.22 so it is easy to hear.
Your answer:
9.39
